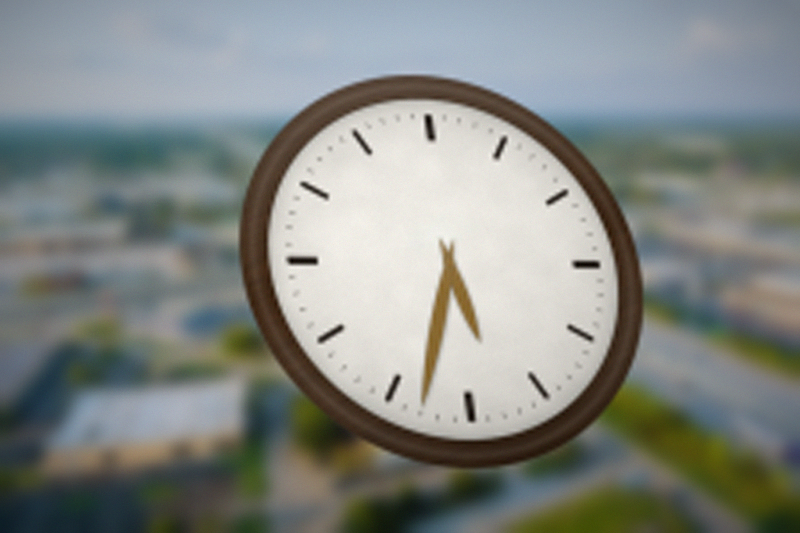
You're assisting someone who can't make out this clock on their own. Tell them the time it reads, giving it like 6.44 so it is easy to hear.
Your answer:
5.33
